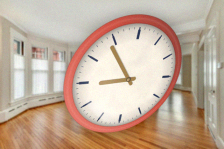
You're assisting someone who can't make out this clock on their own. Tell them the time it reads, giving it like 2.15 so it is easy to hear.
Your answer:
8.54
